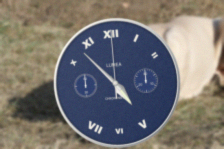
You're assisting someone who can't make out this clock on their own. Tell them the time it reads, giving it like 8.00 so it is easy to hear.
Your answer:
4.53
